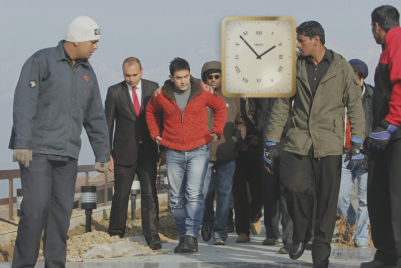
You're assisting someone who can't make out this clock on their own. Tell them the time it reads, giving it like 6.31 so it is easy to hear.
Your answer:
1.53
